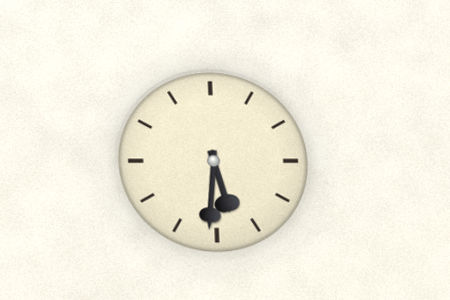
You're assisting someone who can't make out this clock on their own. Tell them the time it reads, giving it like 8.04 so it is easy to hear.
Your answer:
5.31
